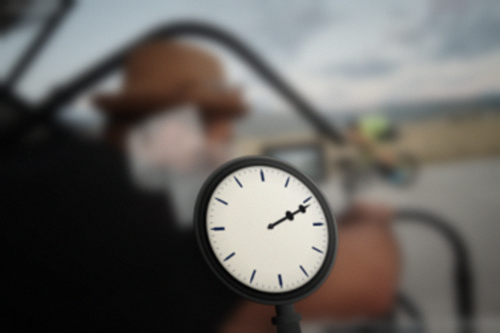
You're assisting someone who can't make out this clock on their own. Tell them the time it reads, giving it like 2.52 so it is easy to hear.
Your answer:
2.11
